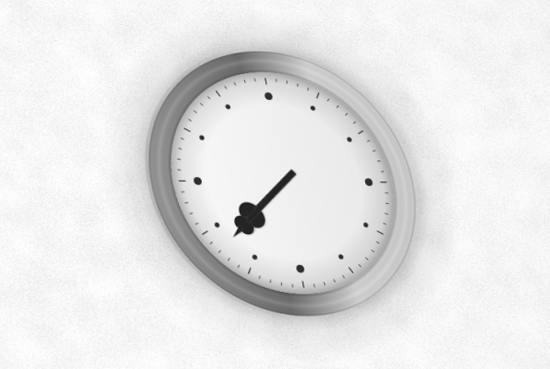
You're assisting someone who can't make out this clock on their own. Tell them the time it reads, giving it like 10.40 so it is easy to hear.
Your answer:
7.38
